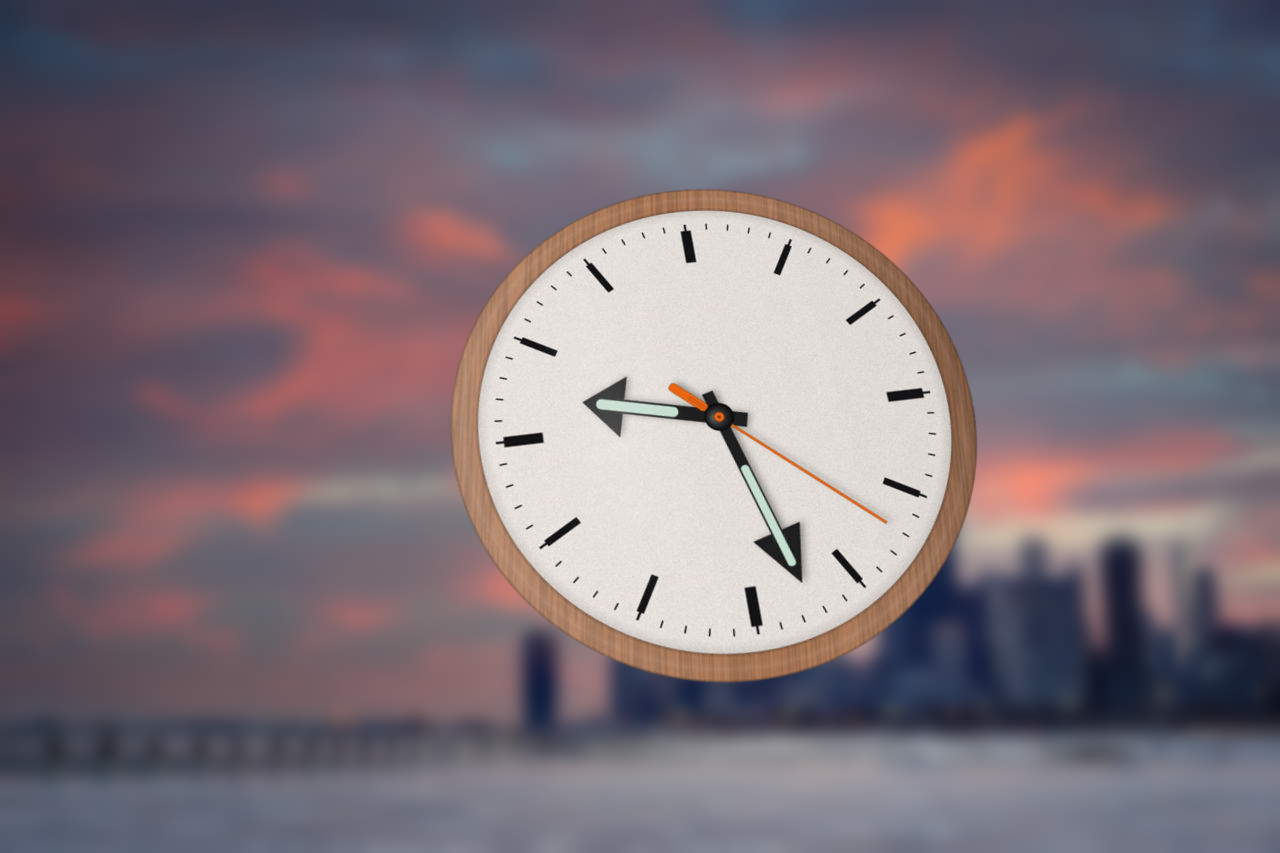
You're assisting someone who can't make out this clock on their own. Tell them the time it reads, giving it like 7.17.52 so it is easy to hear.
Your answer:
9.27.22
